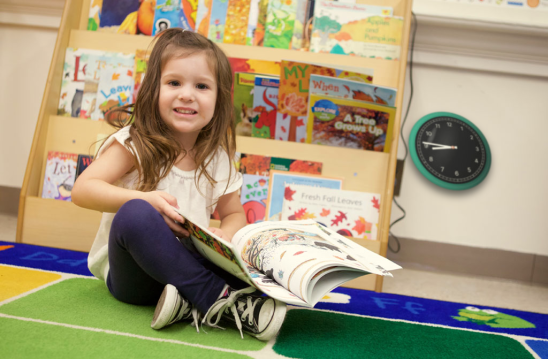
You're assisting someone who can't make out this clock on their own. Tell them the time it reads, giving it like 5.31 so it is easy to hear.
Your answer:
8.46
